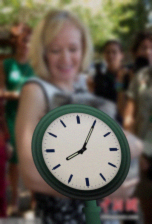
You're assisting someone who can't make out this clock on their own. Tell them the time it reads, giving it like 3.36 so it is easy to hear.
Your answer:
8.05
